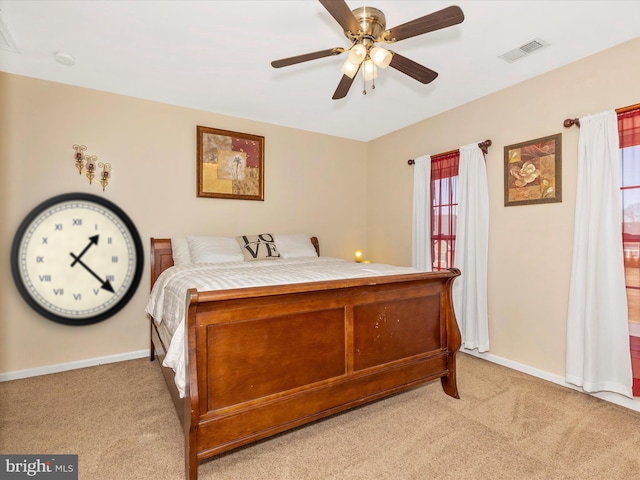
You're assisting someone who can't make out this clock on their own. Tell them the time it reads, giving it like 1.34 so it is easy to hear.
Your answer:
1.22
